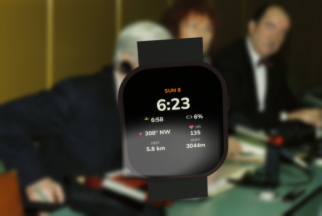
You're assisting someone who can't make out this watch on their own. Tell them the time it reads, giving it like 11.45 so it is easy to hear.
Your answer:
6.23
